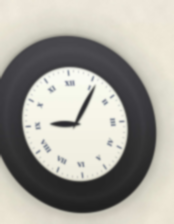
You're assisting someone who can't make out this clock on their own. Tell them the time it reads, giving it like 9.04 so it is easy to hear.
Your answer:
9.06
